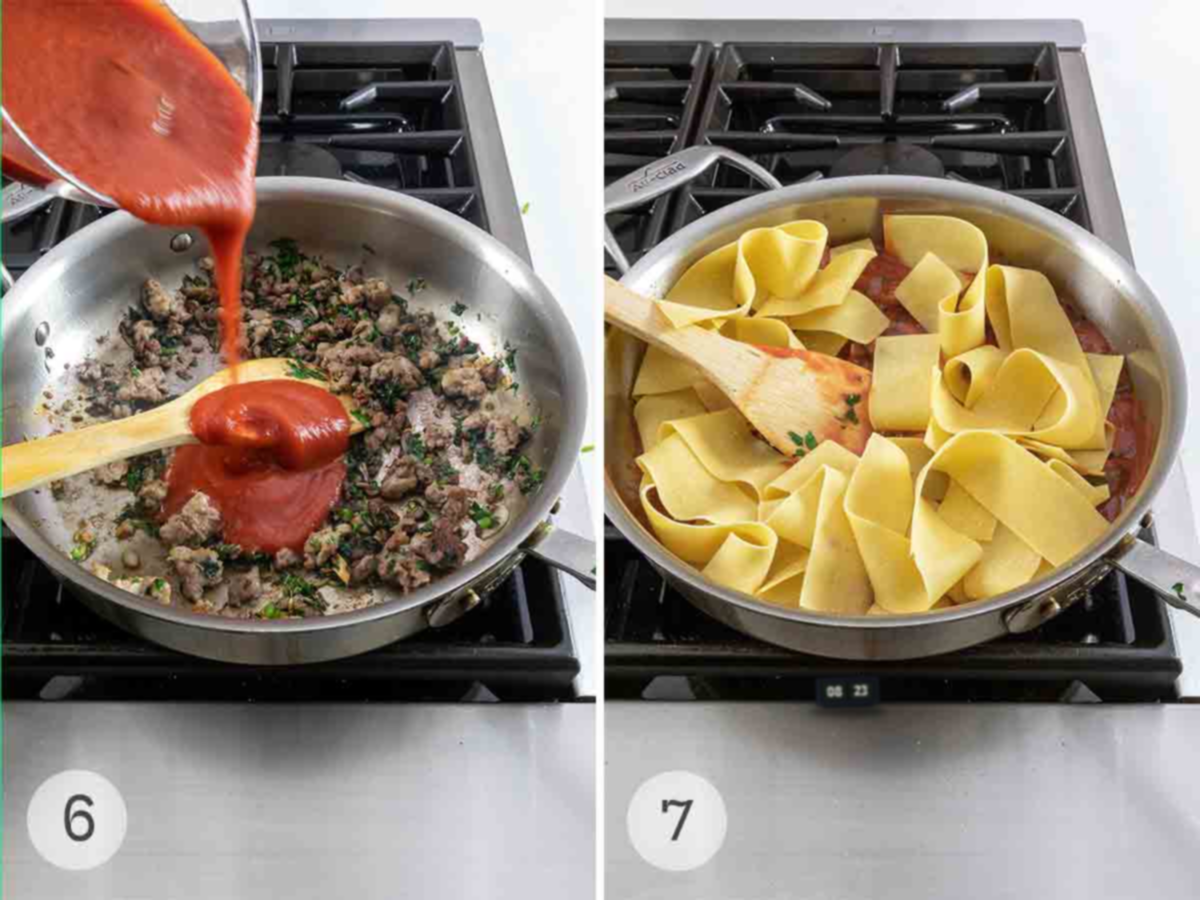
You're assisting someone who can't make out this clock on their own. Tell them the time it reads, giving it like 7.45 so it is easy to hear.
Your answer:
8.23
